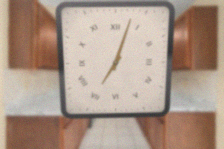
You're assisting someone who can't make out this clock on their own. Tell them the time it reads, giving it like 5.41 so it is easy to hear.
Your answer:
7.03
